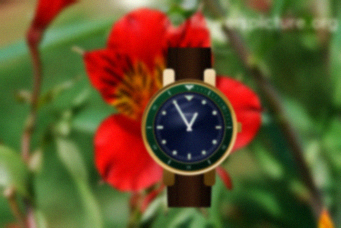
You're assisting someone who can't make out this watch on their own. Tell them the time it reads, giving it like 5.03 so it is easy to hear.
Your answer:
12.55
